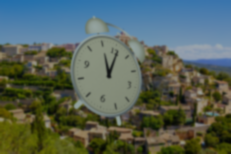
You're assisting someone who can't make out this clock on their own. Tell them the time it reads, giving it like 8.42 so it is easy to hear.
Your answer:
11.01
